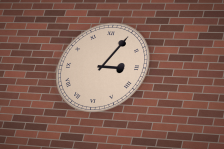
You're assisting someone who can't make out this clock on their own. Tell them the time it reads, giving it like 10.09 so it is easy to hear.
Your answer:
3.05
